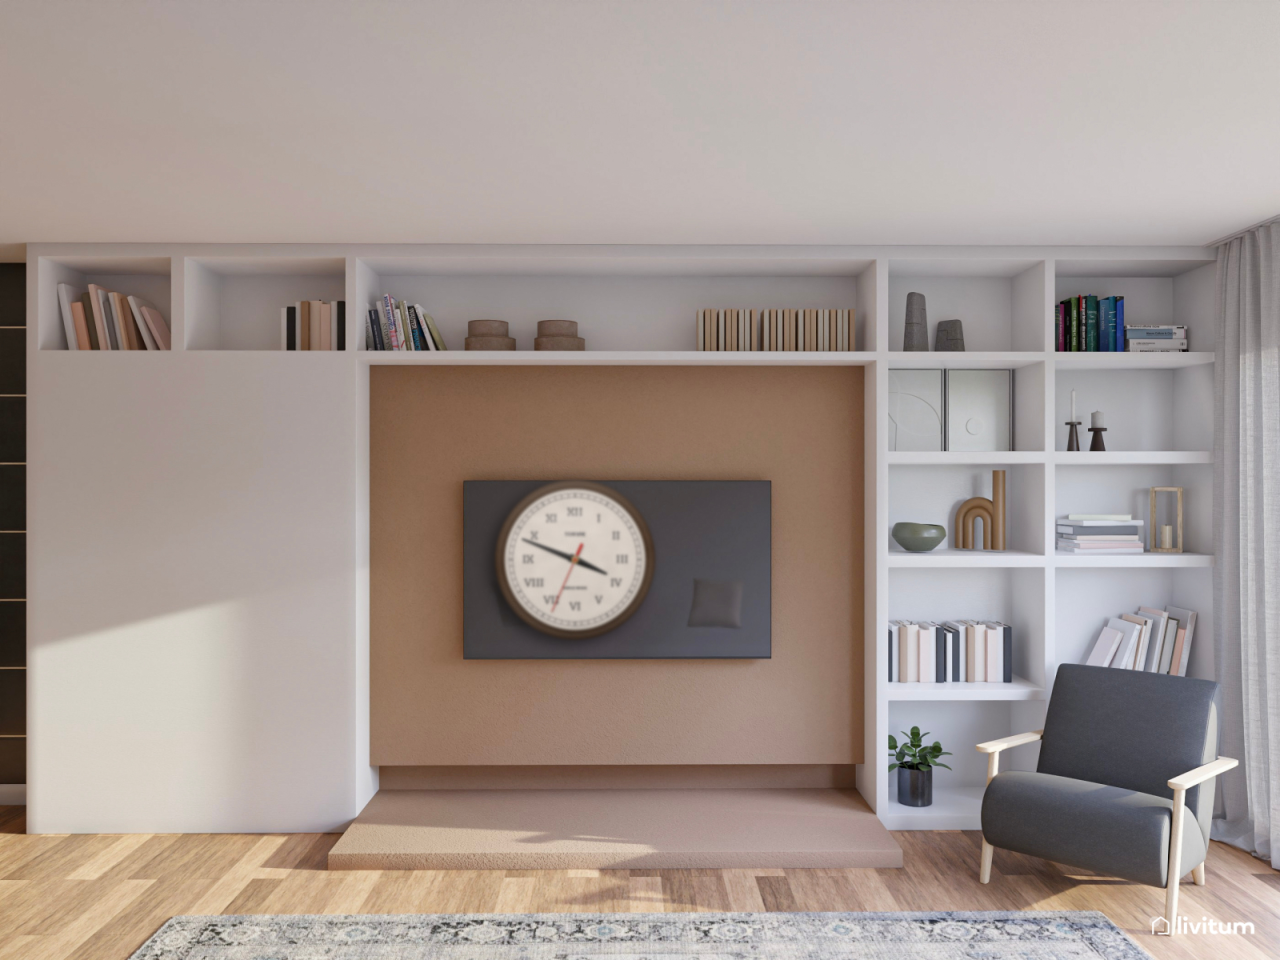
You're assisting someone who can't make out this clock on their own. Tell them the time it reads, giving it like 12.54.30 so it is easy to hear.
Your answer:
3.48.34
